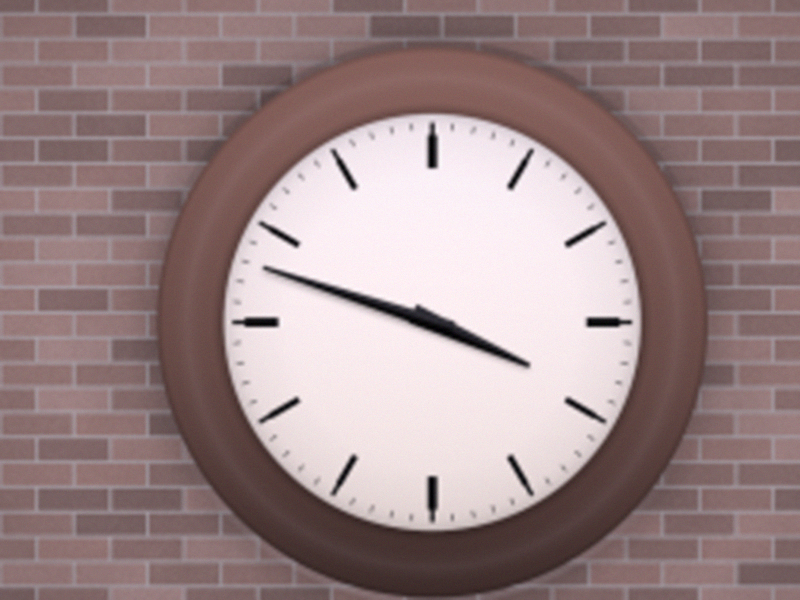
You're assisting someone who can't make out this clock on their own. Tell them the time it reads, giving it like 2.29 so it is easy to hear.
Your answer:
3.48
